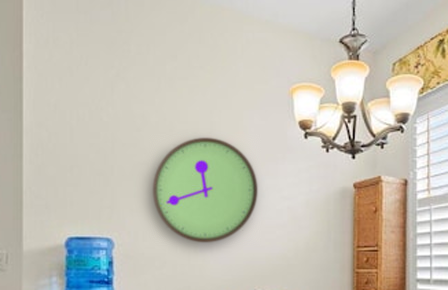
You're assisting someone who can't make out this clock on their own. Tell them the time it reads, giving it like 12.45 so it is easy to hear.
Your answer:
11.42
